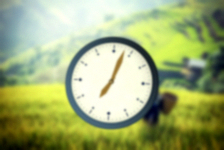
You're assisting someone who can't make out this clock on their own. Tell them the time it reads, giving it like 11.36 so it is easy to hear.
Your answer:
7.03
